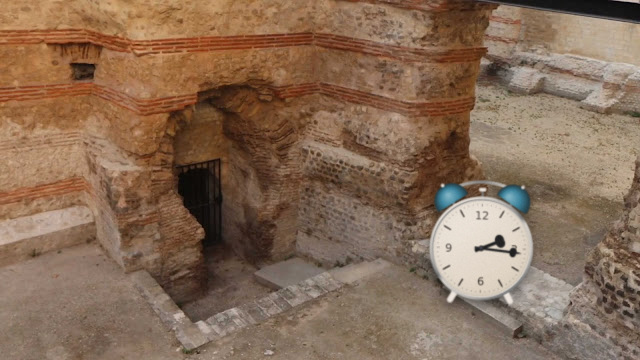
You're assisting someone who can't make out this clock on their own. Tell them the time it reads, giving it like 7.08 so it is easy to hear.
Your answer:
2.16
